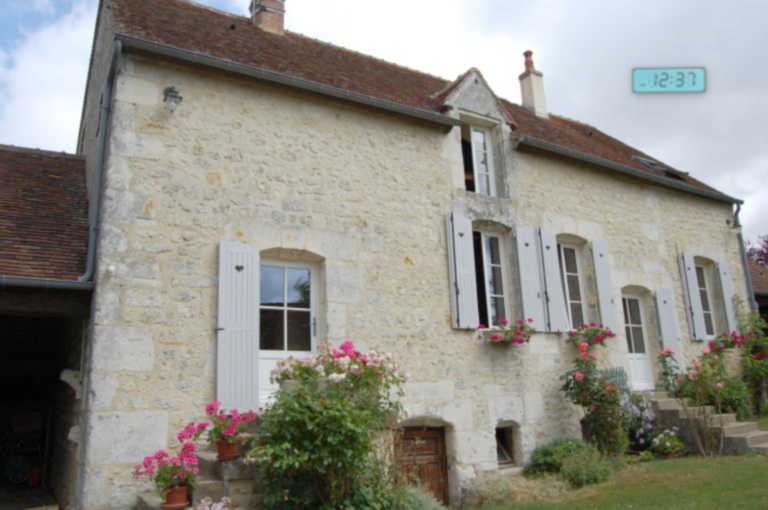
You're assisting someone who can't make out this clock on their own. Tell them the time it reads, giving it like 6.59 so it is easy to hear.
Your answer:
12.37
